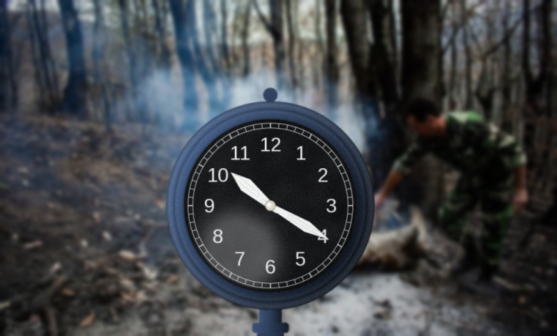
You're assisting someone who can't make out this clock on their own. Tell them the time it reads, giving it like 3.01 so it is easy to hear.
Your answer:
10.20
